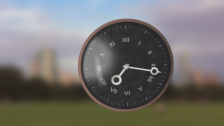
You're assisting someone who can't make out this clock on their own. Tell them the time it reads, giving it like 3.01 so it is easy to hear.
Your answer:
7.17
